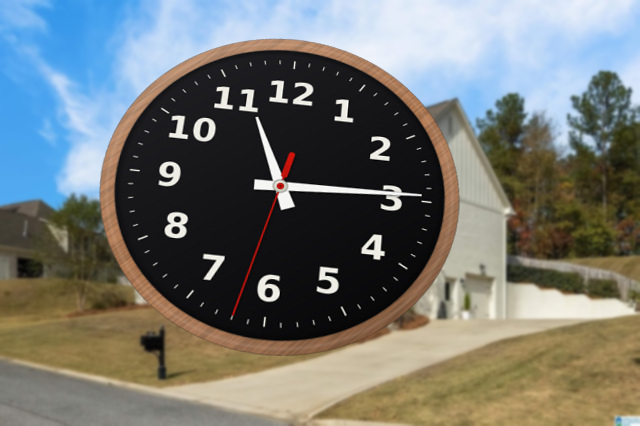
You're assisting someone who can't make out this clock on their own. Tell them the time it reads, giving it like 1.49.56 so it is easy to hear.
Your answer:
11.14.32
